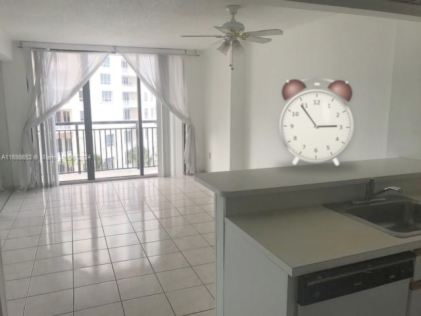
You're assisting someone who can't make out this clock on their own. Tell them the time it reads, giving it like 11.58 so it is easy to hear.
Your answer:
2.54
